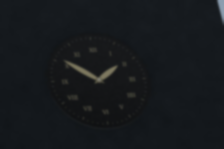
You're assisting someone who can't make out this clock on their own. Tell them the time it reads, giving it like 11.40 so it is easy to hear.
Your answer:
1.51
